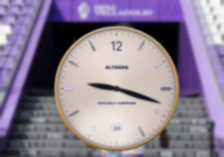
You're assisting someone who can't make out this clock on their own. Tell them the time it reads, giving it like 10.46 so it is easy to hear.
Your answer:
9.18
